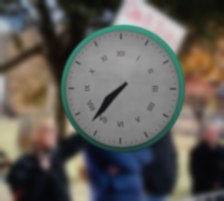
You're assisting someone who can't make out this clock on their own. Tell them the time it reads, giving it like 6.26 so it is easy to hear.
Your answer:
7.37
